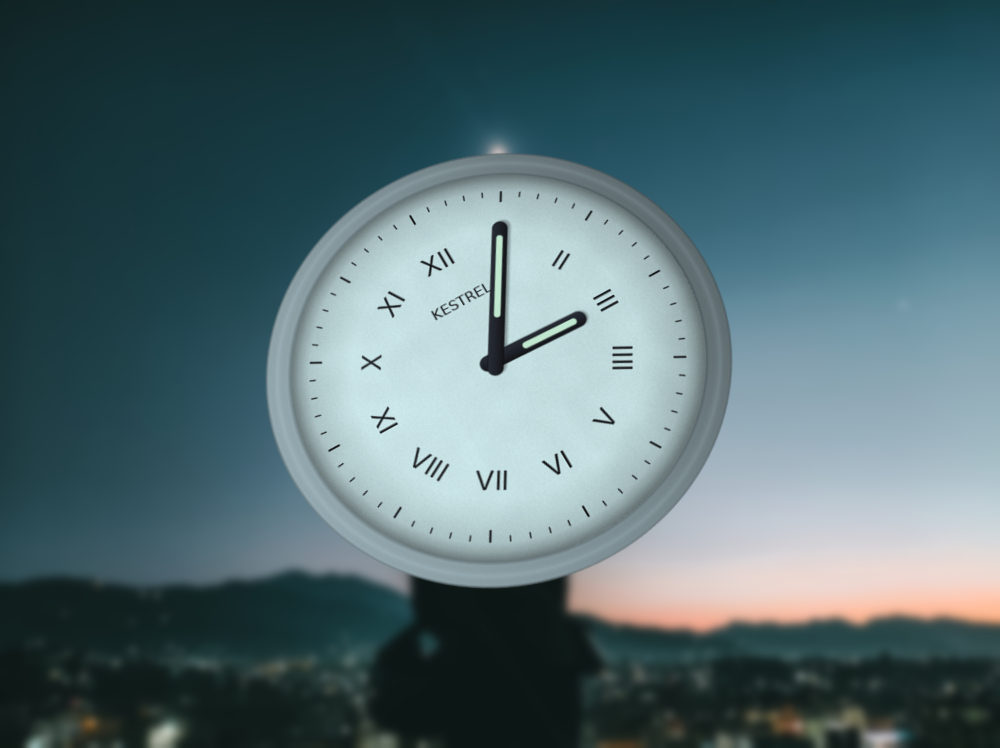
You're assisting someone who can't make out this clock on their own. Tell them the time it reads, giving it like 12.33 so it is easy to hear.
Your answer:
3.05
